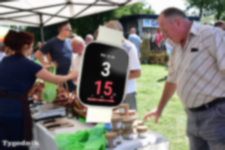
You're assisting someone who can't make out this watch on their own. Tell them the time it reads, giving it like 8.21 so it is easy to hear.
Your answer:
3.15
